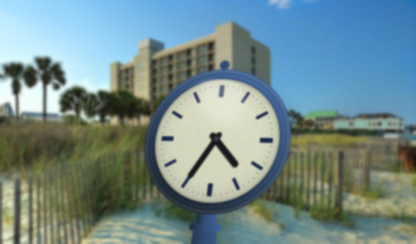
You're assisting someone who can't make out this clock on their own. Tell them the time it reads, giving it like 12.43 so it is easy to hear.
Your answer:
4.35
